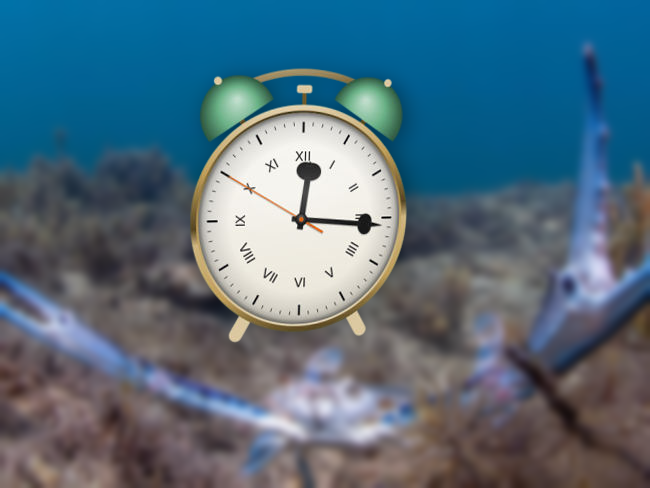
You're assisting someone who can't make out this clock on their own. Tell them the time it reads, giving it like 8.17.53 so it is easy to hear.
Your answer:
12.15.50
